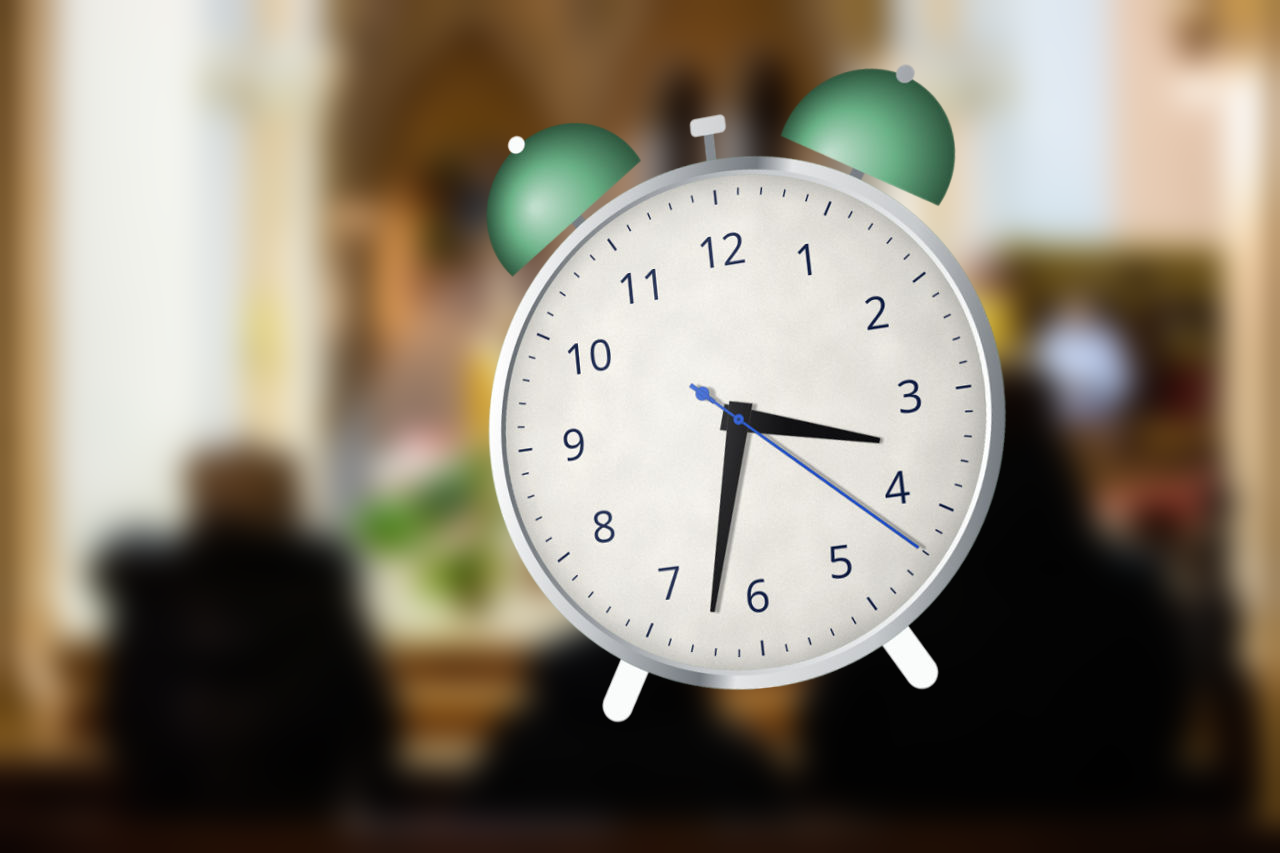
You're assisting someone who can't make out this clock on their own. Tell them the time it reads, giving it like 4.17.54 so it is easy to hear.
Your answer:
3.32.22
